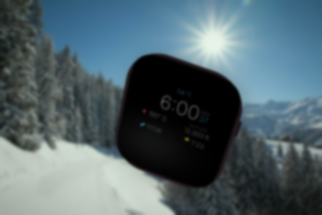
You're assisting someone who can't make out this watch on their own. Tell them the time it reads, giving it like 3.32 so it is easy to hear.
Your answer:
6.00
